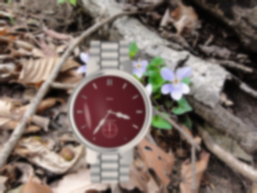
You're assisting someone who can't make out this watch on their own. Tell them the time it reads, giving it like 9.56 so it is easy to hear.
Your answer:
3.36
